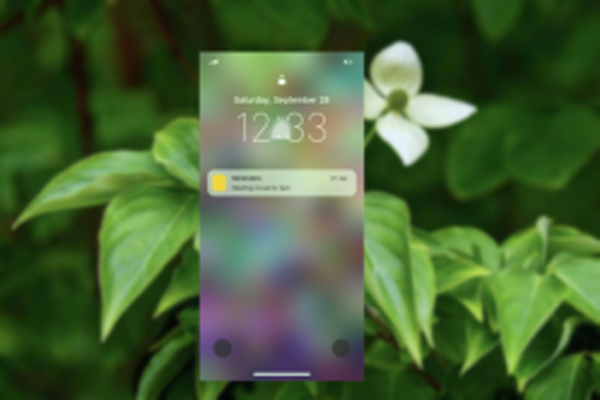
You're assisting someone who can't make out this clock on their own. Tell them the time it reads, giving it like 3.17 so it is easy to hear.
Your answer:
12.33
